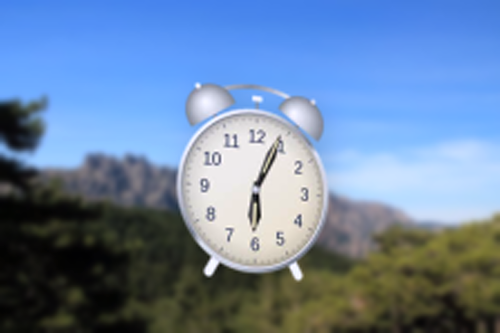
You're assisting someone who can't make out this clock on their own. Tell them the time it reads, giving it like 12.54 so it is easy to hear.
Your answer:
6.04
